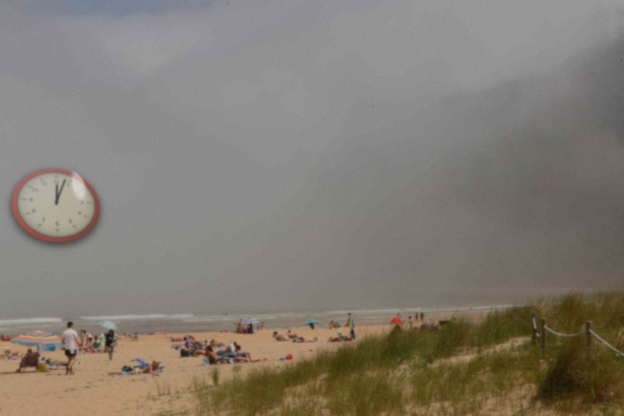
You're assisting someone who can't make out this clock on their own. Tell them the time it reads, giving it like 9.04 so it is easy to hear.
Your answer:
12.03
